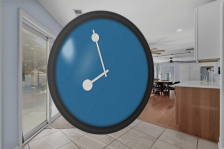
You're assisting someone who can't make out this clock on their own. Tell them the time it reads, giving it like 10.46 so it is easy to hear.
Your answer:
7.57
